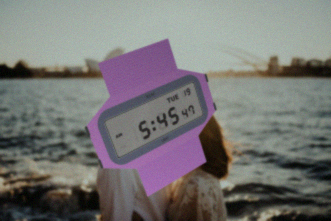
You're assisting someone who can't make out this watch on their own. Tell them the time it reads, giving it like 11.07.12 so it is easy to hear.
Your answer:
5.45.47
